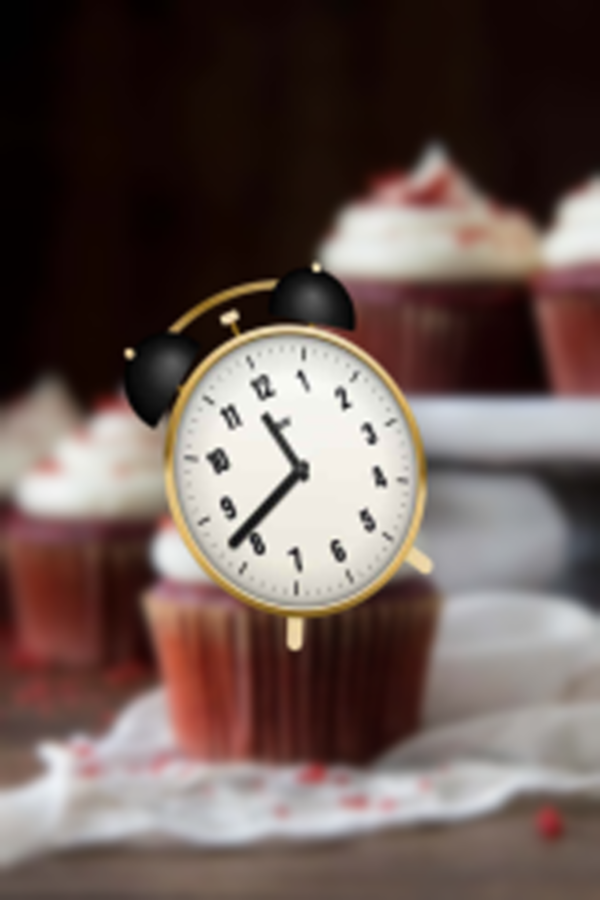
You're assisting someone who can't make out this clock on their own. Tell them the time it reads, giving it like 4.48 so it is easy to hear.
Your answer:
11.42
